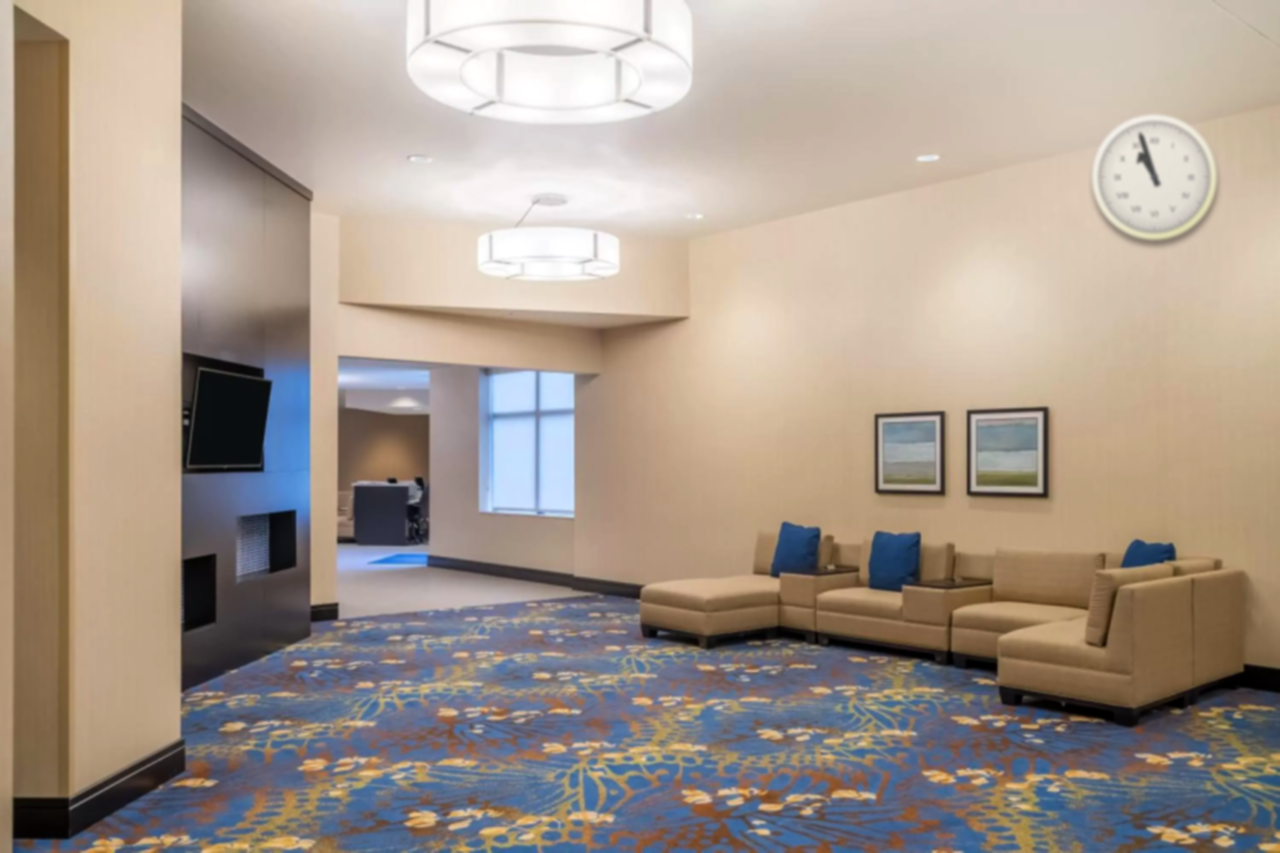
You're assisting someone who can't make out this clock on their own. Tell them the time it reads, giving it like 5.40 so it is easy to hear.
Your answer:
10.57
